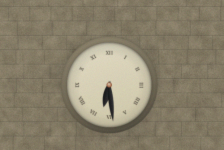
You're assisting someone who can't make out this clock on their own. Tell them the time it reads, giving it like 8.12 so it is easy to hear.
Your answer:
6.29
